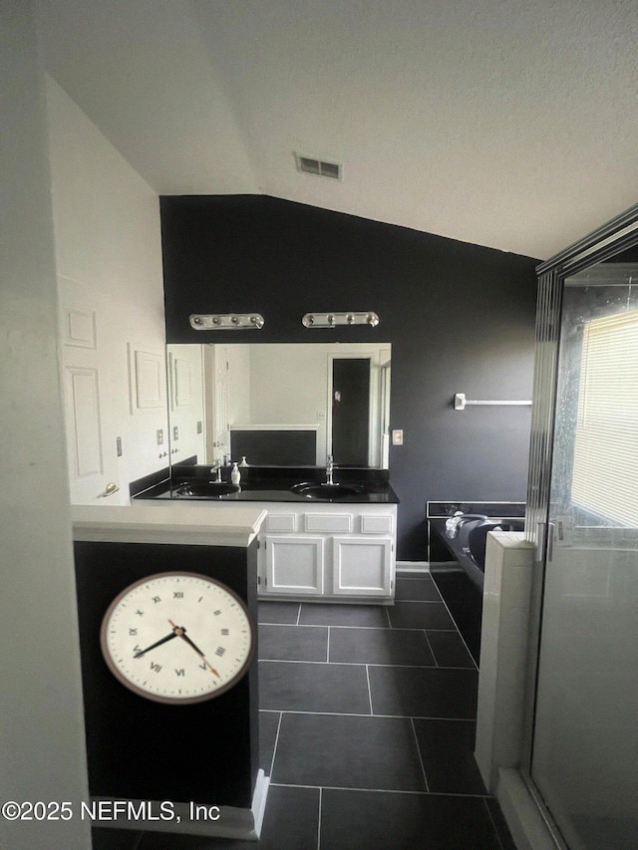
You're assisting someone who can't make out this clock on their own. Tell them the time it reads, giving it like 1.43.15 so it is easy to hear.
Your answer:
4.39.24
